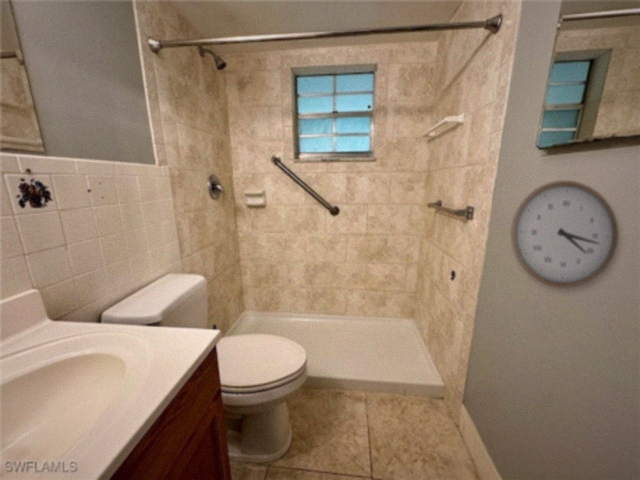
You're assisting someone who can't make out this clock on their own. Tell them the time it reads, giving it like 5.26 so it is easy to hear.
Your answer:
4.17
